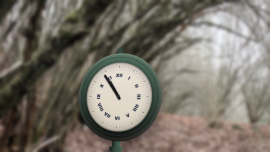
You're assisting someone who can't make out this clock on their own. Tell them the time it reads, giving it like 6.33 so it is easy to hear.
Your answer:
10.54
